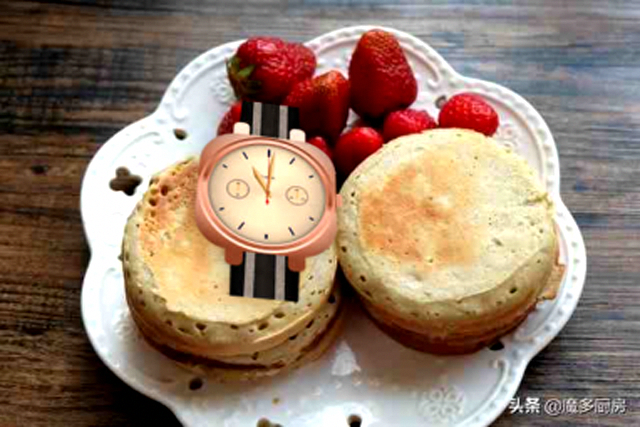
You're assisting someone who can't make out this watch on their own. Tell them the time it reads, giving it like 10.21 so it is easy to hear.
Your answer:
11.01
